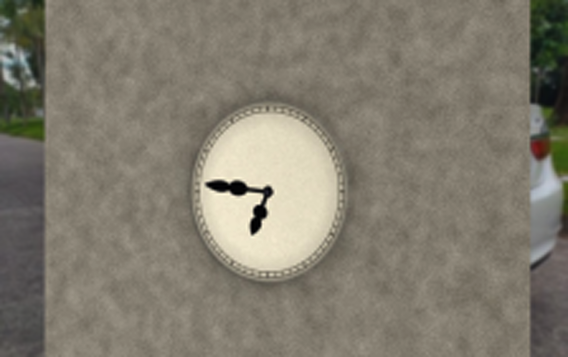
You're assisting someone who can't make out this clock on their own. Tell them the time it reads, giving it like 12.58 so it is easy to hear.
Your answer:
6.46
